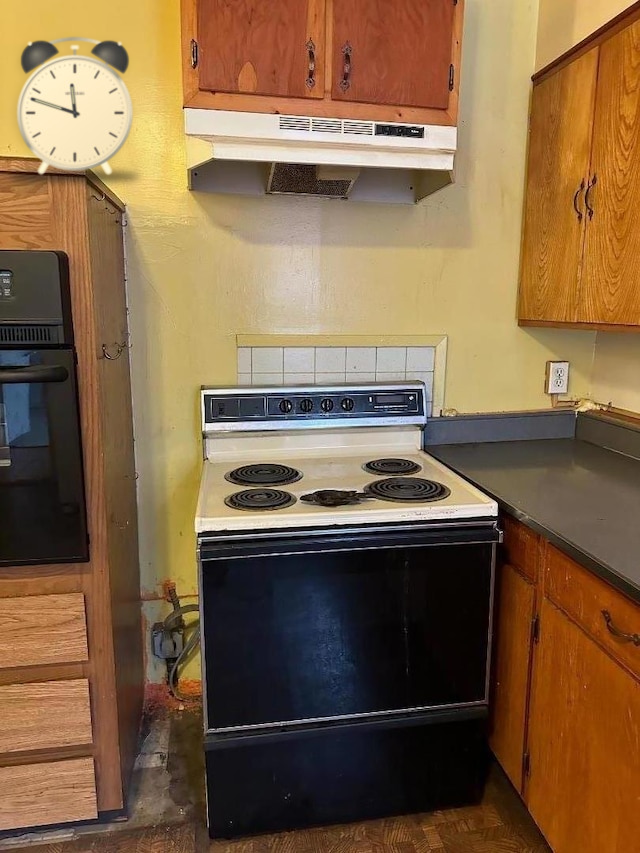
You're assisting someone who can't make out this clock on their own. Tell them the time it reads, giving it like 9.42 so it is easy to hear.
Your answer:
11.48
